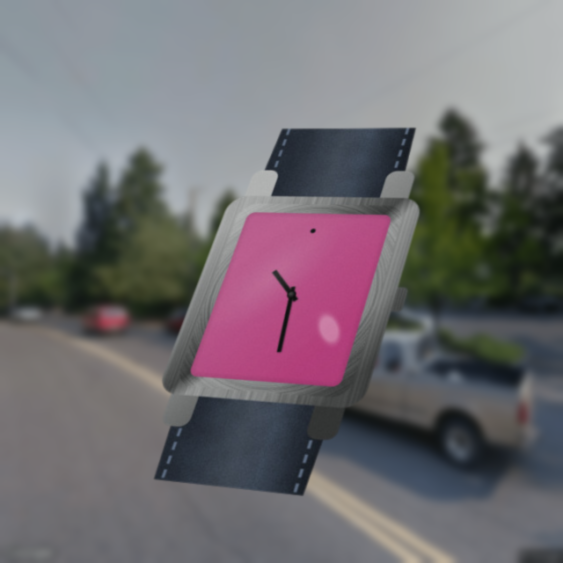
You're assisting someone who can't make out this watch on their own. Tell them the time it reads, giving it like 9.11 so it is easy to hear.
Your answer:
10.29
